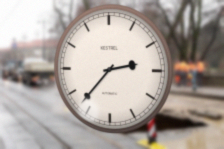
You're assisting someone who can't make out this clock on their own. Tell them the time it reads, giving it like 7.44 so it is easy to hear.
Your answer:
2.37
